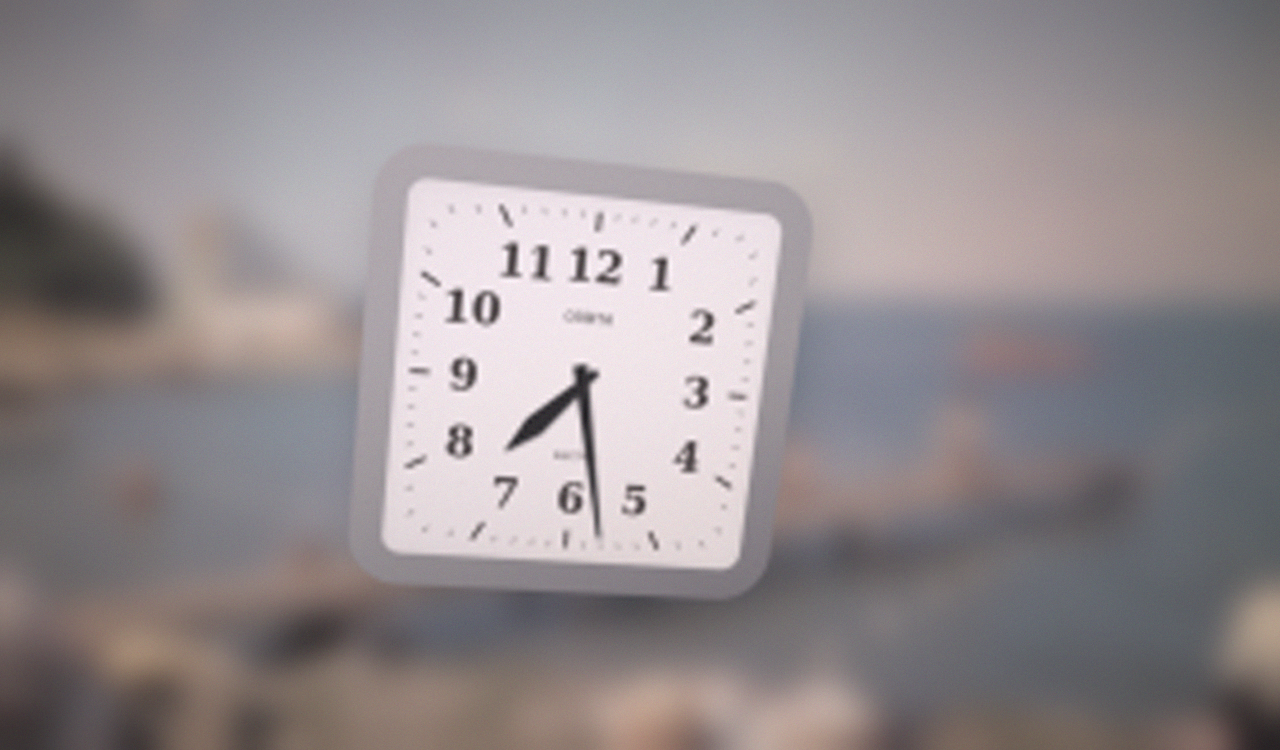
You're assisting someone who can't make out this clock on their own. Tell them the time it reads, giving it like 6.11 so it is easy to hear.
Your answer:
7.28
